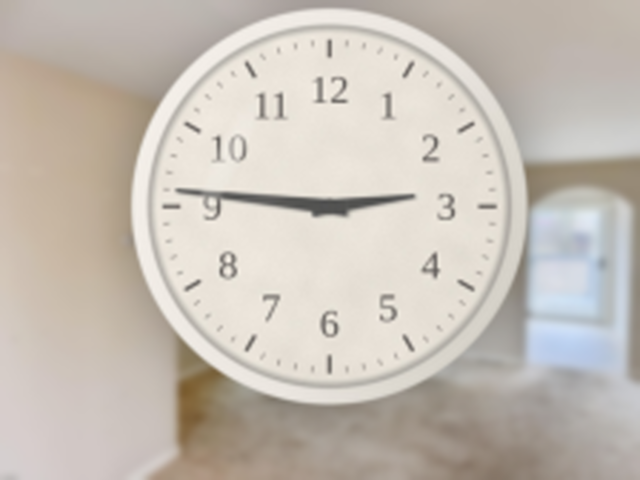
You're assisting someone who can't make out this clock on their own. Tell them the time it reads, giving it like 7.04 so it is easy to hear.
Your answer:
2.46
